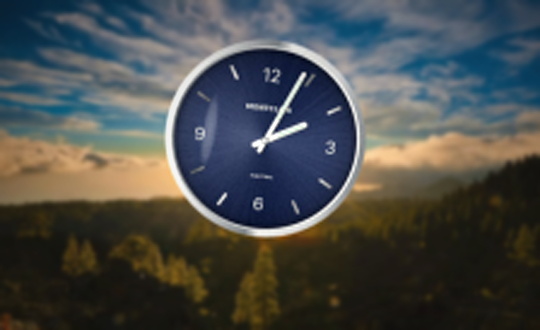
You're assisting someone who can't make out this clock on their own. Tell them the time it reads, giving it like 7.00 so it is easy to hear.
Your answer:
2.04
